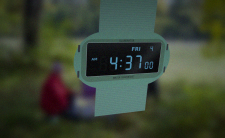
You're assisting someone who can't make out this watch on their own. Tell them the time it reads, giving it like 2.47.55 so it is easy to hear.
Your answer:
4.37.00
